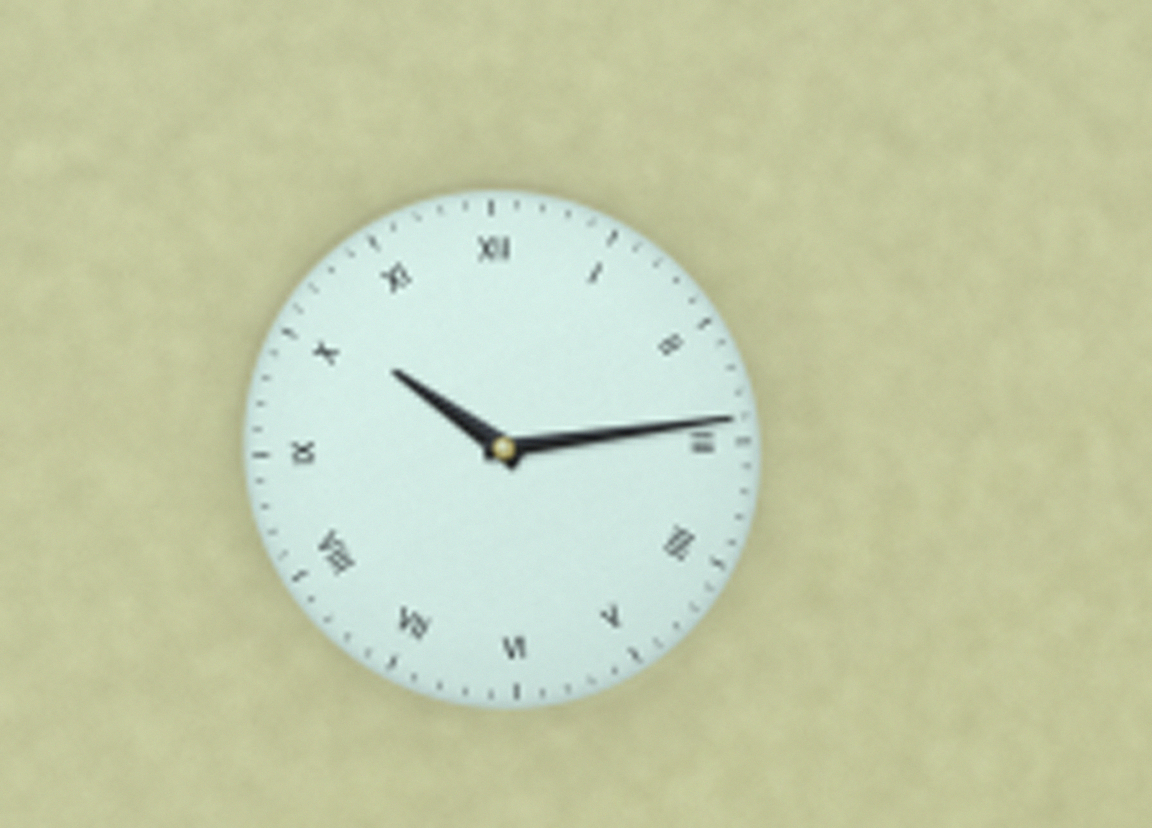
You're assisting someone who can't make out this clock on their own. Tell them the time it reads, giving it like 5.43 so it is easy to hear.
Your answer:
10.14
